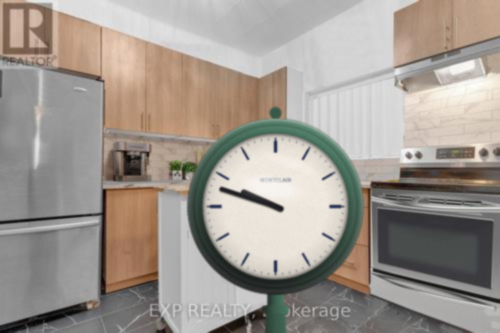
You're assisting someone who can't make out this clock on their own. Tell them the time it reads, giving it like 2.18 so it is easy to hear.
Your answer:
9.48
